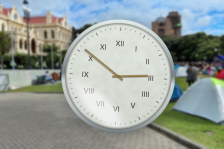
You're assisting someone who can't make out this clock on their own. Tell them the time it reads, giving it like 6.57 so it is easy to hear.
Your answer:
2.51
